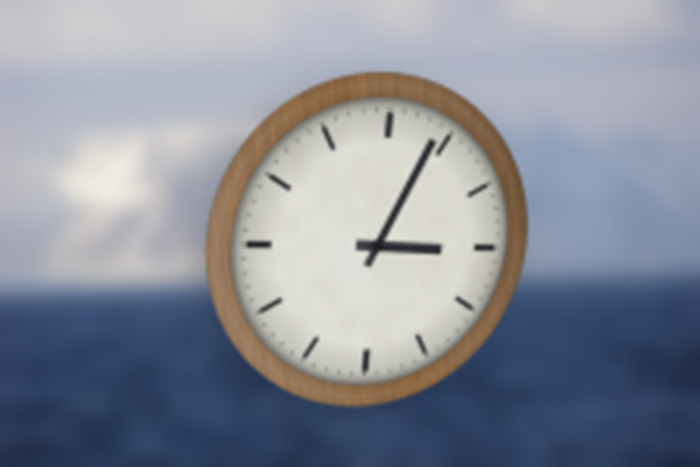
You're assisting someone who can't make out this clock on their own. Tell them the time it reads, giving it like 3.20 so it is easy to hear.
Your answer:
3.04
